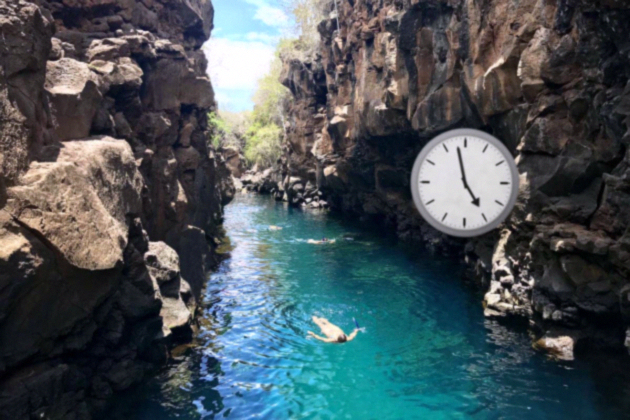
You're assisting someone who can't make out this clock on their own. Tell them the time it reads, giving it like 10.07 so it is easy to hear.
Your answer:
4.58
